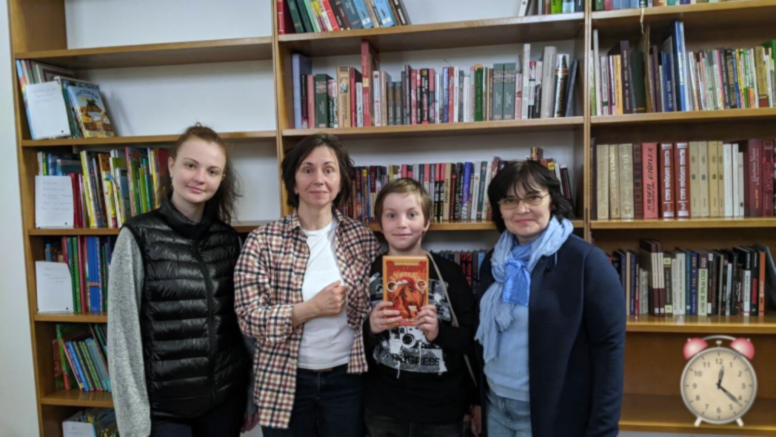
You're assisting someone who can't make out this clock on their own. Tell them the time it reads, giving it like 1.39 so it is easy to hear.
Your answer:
12.22
